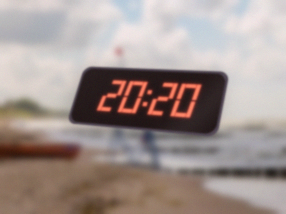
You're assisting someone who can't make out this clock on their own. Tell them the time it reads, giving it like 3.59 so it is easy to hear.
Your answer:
20.20
